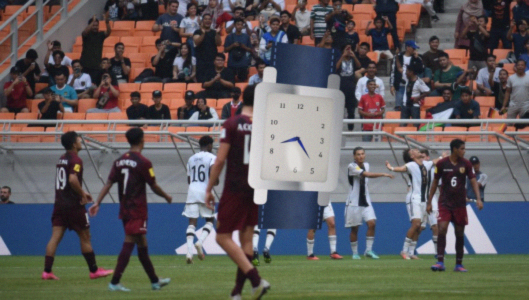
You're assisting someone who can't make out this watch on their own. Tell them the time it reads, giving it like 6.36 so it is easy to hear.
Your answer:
8.24
